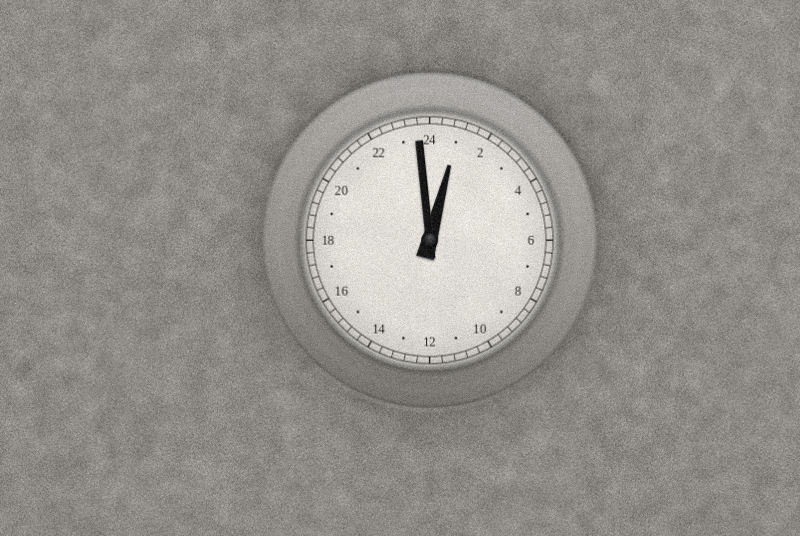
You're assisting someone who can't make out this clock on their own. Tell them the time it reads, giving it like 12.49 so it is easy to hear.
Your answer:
0.59
